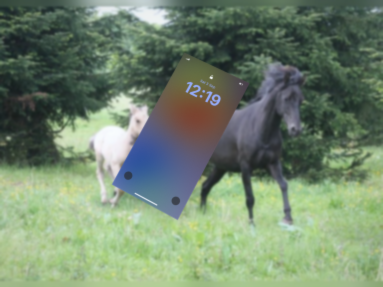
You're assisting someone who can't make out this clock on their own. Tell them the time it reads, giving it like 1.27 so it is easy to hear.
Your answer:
12.19
